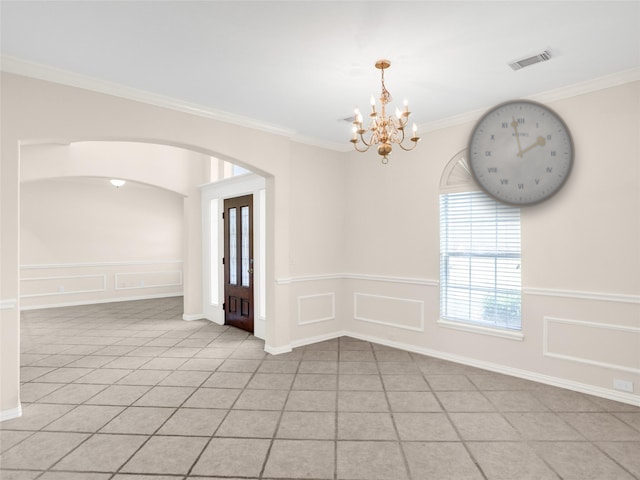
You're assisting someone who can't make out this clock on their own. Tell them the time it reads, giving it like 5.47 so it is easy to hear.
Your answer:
1.58
